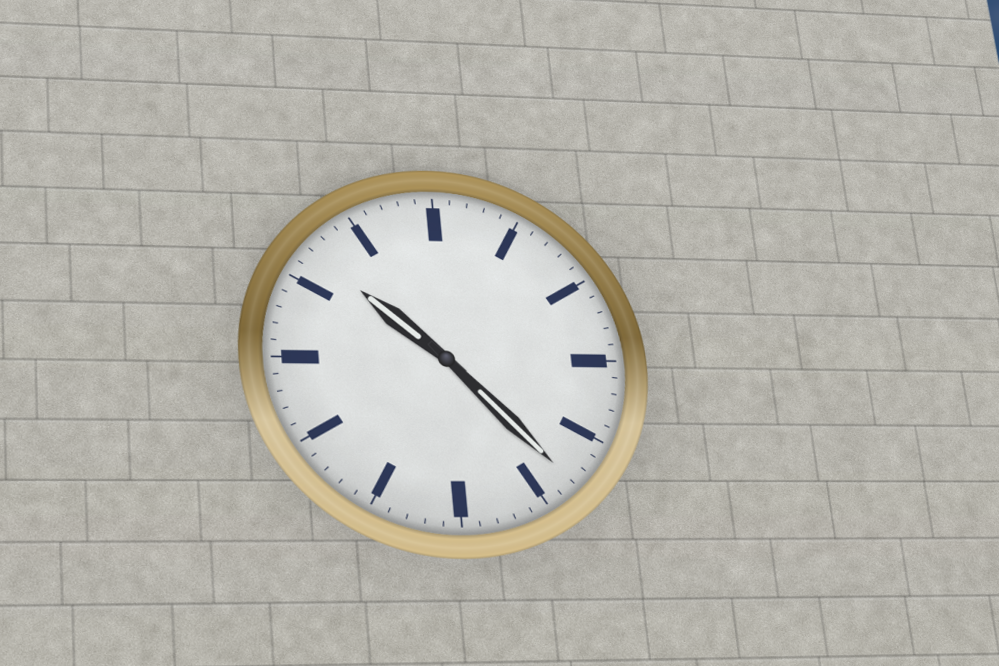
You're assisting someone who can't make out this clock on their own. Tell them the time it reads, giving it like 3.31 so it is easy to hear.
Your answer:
10.23
